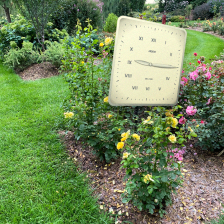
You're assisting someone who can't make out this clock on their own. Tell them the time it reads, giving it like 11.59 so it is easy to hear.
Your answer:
9.15
